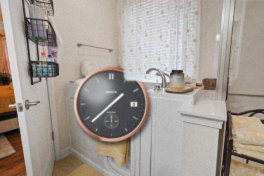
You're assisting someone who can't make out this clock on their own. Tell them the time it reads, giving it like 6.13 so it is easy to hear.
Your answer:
1.38
